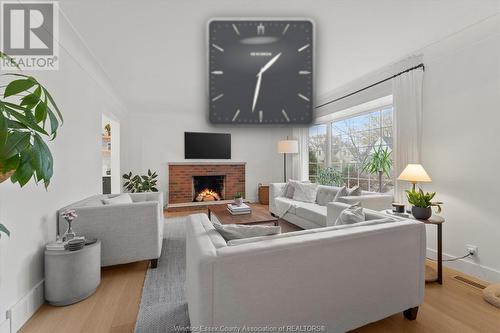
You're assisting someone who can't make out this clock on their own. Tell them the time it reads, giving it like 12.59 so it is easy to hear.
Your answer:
1.32
